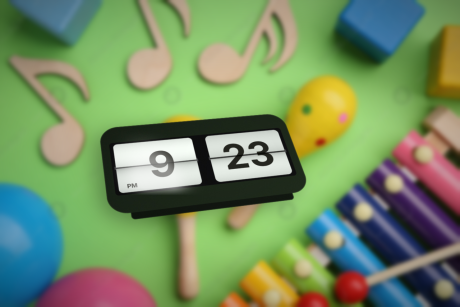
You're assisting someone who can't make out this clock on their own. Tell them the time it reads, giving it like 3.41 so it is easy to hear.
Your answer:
9.23
